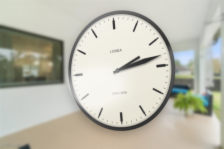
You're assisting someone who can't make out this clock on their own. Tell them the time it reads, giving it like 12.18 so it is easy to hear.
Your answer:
2.13
